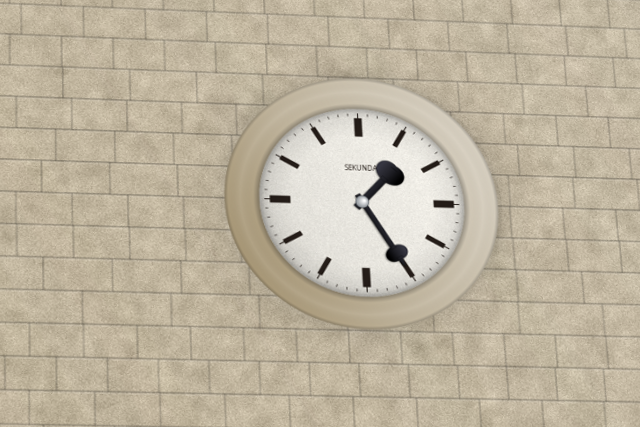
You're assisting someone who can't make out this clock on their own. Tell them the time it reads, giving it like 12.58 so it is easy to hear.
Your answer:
1.25
